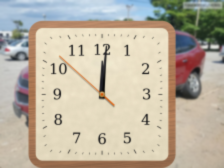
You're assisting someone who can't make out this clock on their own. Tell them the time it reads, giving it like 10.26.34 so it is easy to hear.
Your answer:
12.00.52
